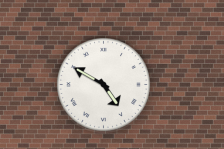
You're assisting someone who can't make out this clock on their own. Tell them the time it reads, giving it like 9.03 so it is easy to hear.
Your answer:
4.50
